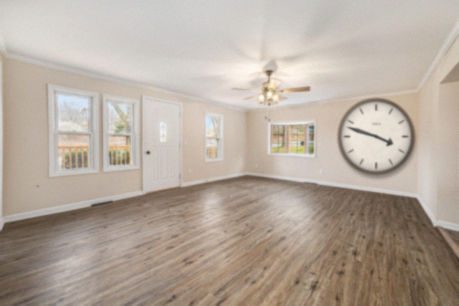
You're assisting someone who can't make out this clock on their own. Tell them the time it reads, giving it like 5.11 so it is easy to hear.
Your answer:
3.48
